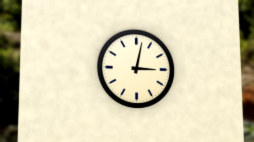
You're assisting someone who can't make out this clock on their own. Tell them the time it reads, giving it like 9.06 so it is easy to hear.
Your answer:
3.02
